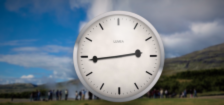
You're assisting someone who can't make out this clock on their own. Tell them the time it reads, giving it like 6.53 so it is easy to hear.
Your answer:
2.44
